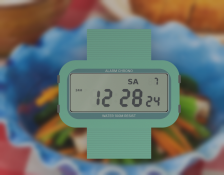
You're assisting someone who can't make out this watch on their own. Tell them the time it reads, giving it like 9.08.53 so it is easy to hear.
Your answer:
12.28.24
